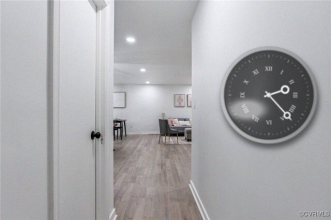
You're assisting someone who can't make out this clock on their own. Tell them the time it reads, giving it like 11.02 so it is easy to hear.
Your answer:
2.23
